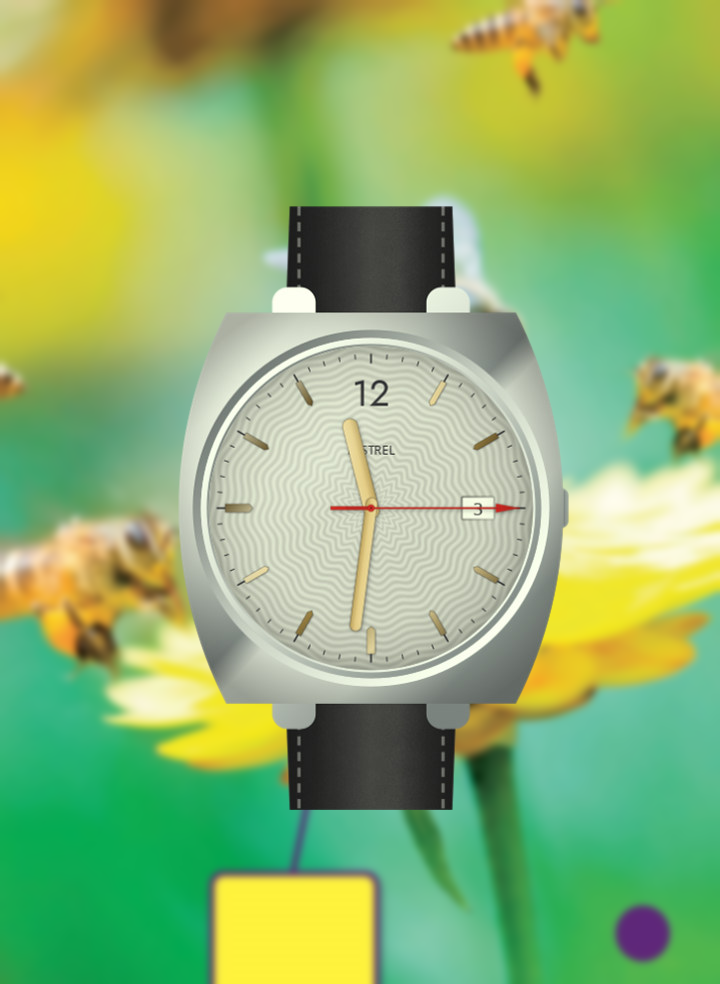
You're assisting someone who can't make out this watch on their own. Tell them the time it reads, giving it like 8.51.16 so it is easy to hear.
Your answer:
11.31.15
